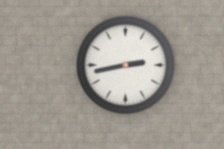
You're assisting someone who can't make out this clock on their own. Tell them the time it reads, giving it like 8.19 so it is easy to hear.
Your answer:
2.43
